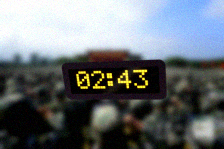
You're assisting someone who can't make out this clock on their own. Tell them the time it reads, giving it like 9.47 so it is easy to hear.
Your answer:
2.43
